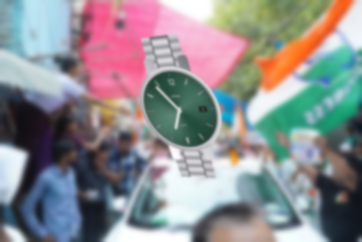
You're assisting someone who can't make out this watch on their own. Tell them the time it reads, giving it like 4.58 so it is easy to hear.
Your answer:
6.54
